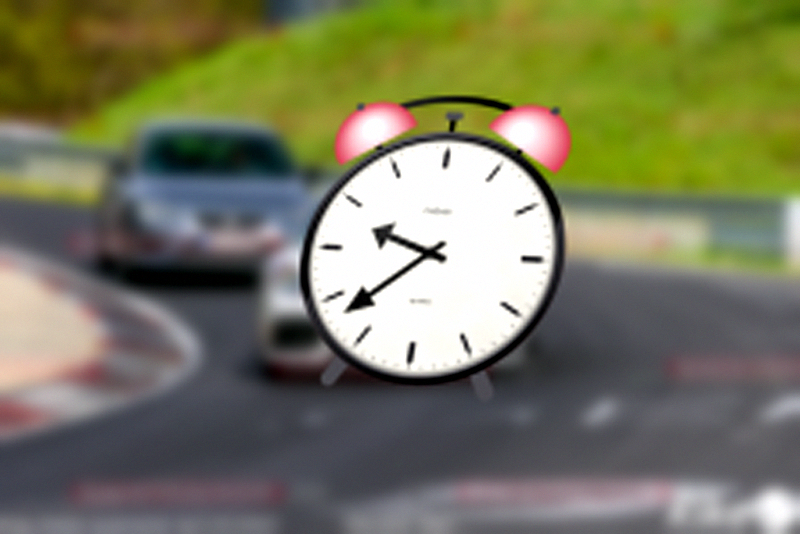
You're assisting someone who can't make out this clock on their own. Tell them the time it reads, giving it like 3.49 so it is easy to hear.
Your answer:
9.38
